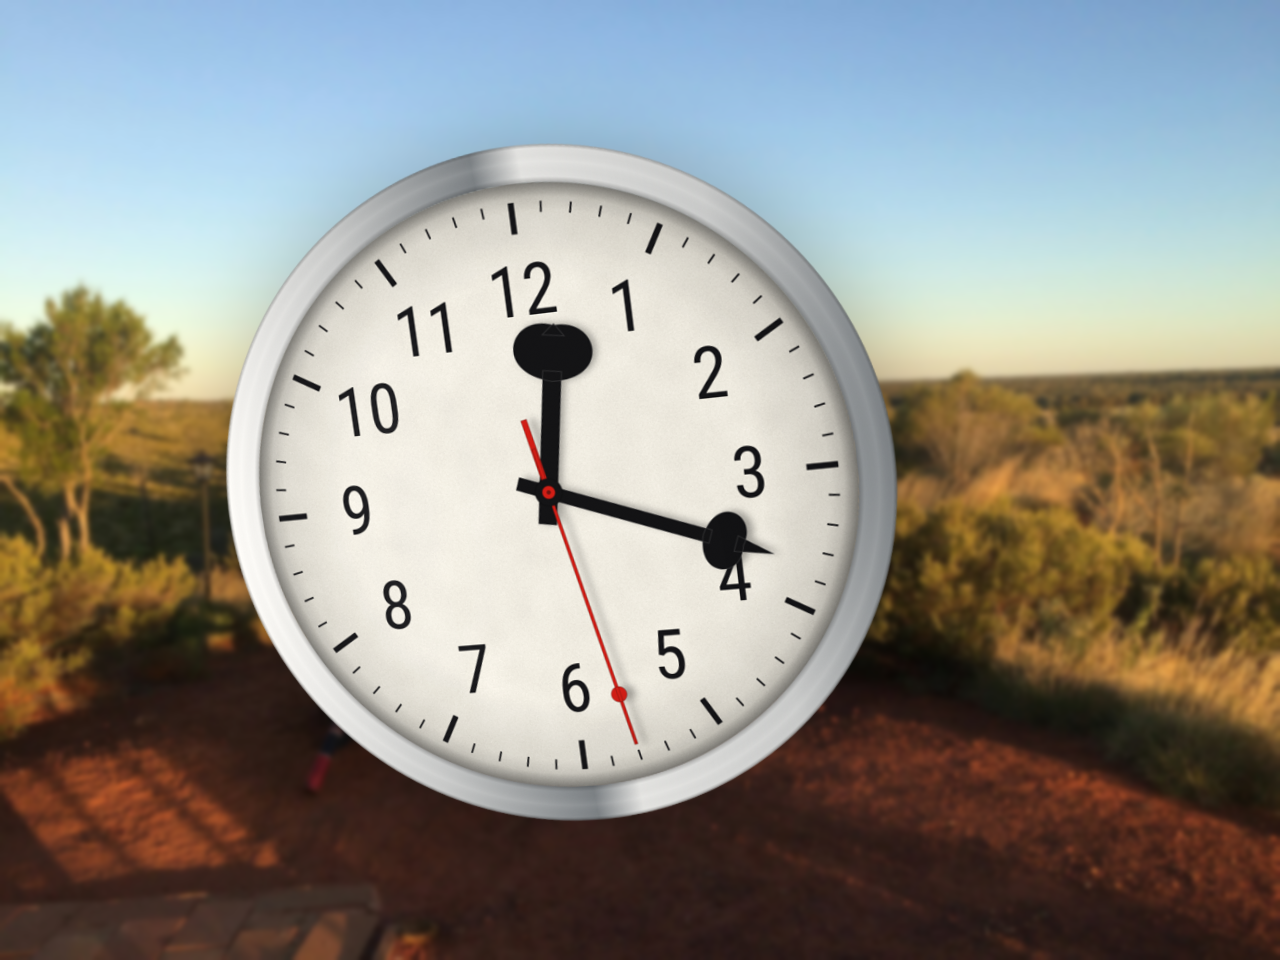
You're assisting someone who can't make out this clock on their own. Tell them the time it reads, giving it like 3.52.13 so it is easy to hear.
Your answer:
12.18.28
